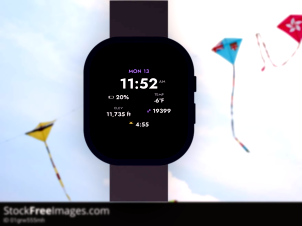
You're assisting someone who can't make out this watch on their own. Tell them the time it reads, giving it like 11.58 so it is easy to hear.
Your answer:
11.52
